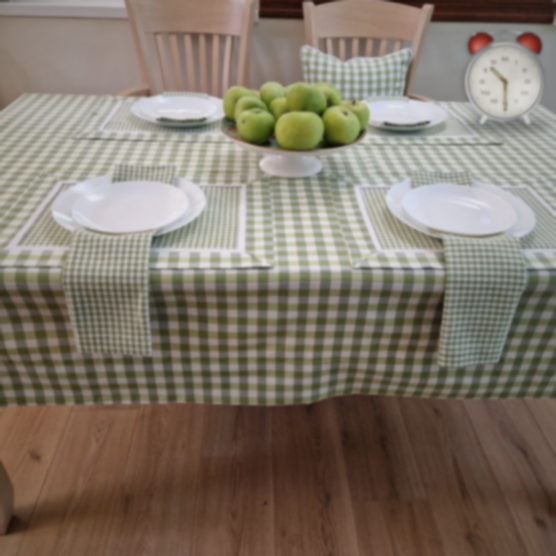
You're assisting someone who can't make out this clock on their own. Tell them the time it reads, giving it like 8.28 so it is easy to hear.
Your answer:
10.30
